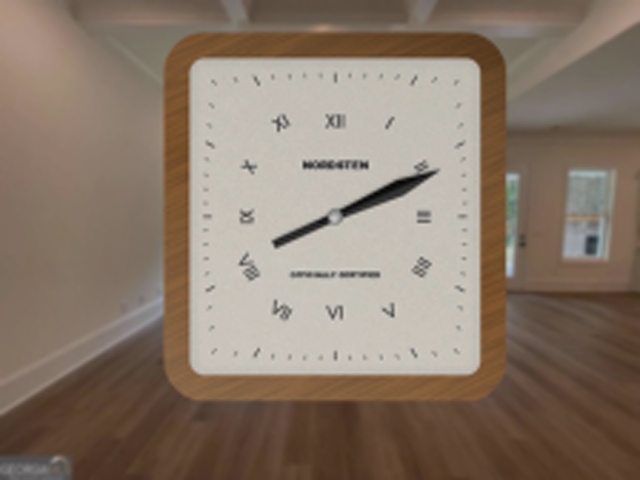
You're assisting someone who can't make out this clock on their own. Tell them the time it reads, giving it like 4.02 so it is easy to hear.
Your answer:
8.11
